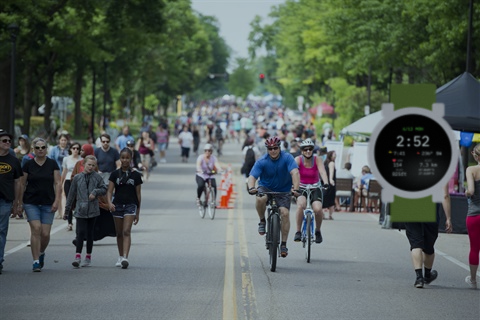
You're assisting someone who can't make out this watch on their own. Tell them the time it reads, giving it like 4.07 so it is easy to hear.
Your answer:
2.52
